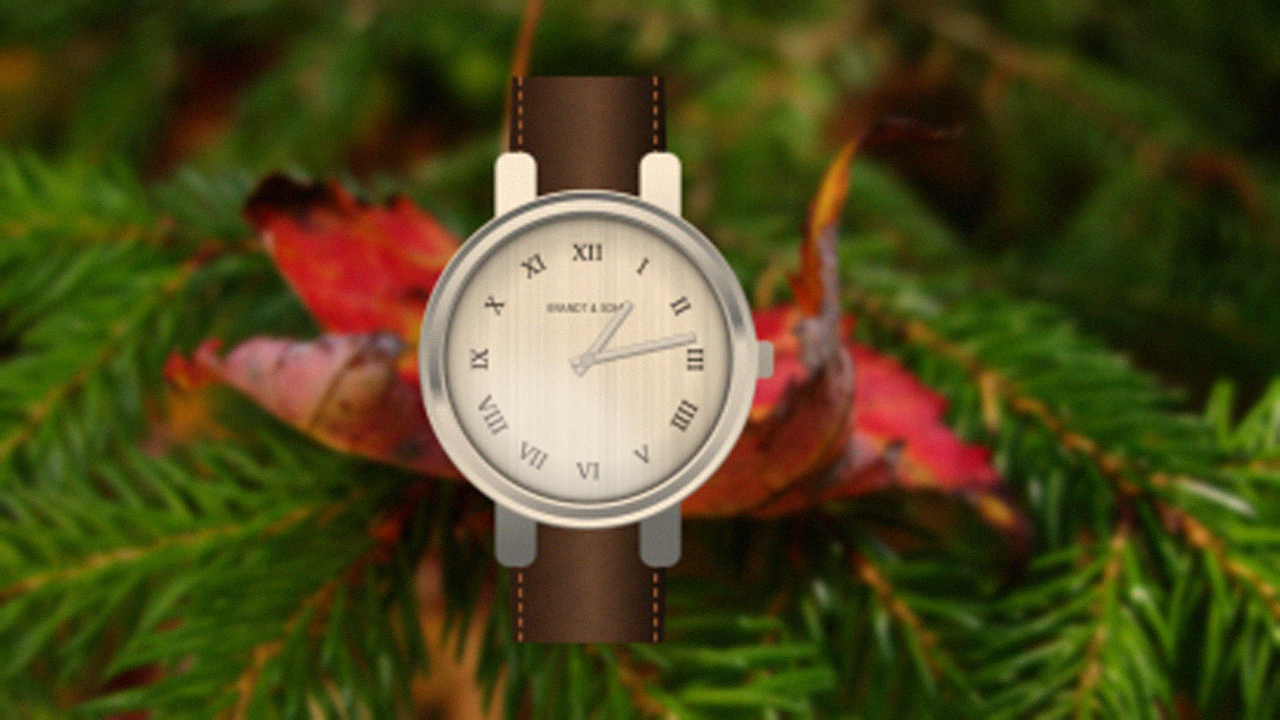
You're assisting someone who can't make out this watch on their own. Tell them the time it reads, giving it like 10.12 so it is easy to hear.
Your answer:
1.13
